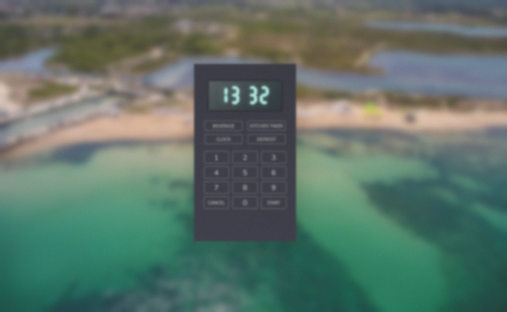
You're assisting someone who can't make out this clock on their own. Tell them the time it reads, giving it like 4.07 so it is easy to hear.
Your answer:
13.32
